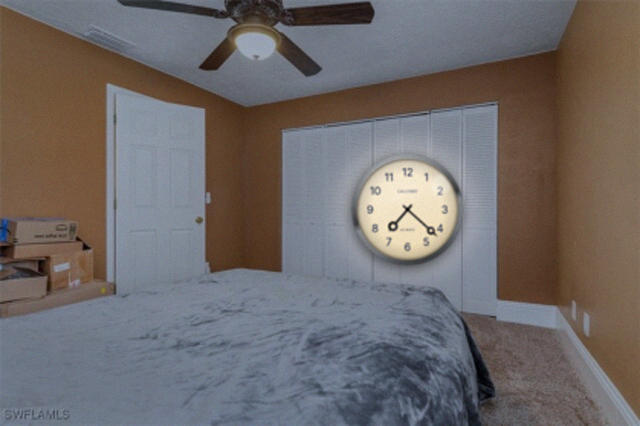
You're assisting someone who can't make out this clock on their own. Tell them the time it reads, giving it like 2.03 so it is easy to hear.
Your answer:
7.22
